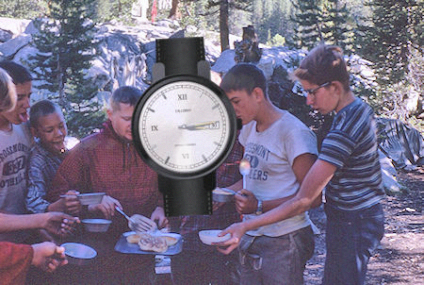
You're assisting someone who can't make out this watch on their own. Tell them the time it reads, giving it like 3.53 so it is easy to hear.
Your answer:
3.14
